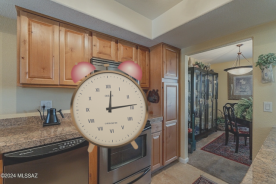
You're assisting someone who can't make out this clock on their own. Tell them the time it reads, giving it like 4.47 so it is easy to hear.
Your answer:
12.14
